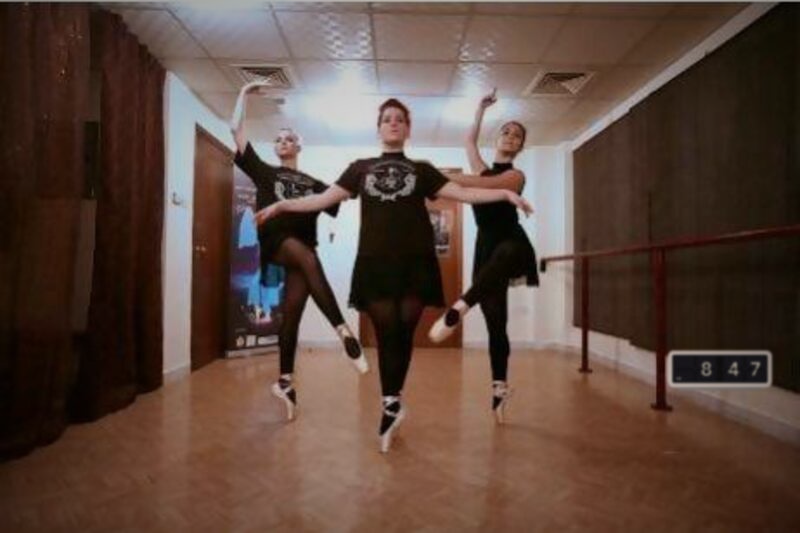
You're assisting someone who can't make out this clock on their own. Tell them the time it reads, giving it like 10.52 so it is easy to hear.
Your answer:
8.47
